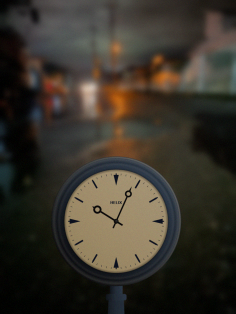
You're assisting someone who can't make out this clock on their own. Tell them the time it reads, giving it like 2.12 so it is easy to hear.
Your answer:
10.04
